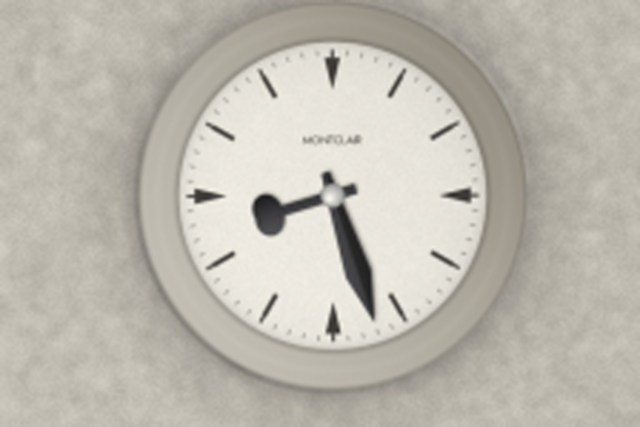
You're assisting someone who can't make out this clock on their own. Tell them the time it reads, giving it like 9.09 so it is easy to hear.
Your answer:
8.27
